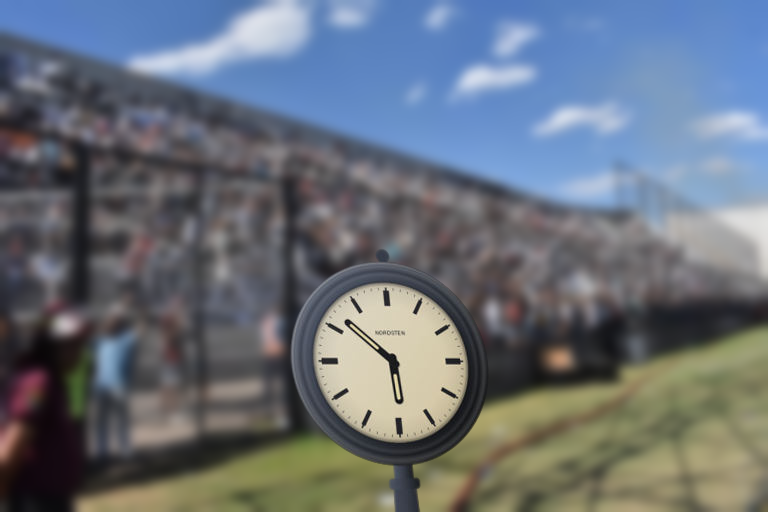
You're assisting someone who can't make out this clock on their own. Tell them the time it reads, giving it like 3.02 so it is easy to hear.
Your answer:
5.52
